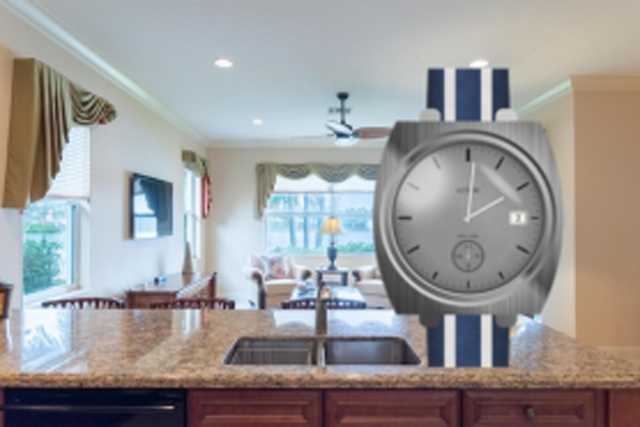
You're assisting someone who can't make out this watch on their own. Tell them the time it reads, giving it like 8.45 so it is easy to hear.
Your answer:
2.01
